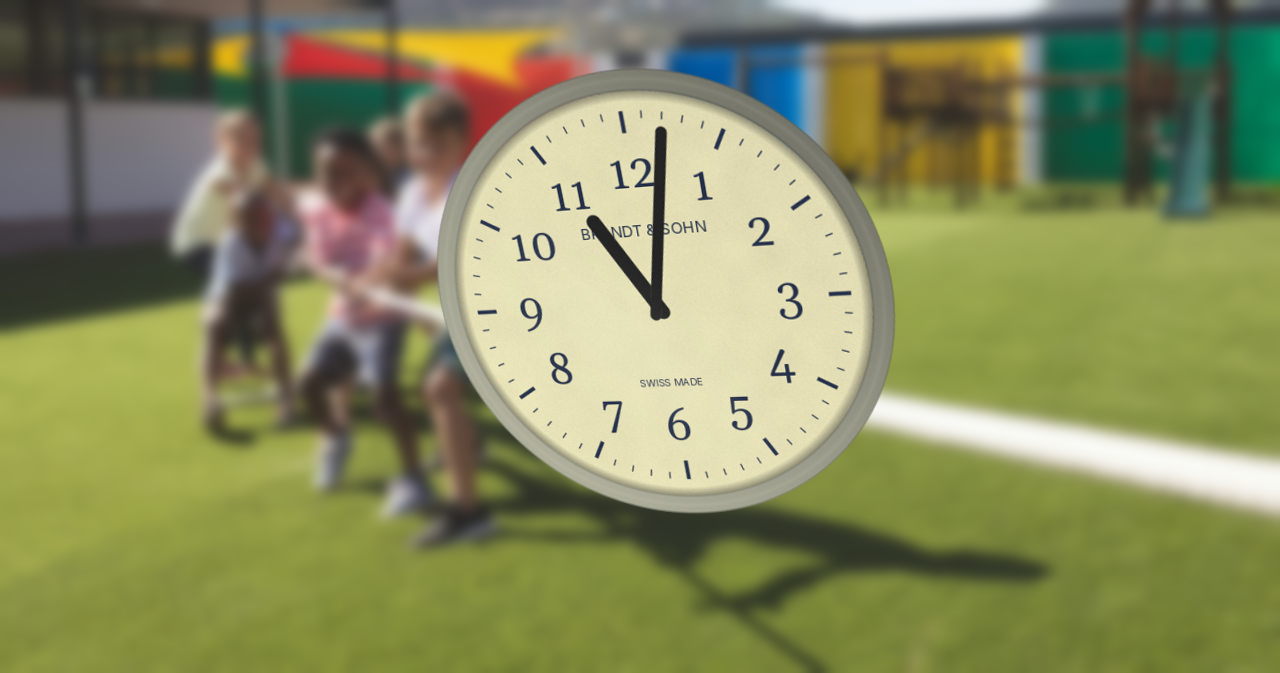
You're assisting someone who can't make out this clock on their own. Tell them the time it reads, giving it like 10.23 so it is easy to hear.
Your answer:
11.02
